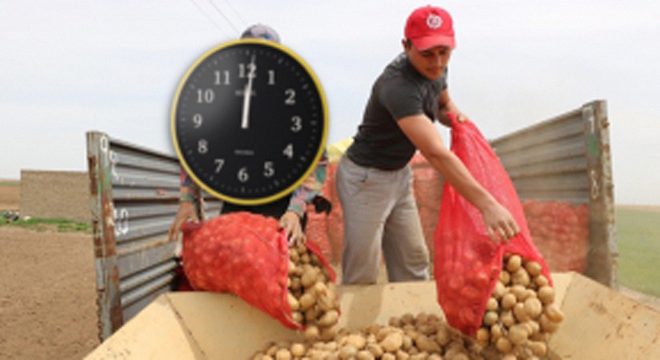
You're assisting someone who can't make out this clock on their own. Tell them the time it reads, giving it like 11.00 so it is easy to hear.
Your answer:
12.01
